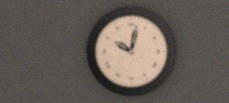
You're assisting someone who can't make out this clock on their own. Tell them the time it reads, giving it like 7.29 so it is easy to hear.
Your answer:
10.02
